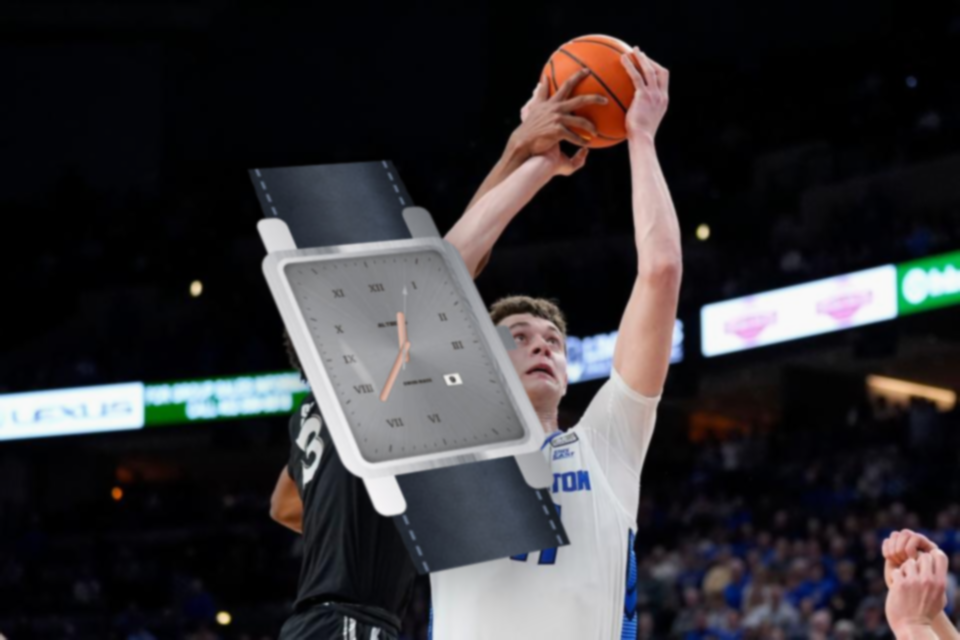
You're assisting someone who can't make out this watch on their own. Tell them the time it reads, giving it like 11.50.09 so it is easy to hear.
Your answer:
12.37.04
